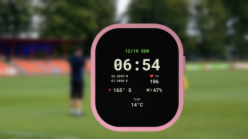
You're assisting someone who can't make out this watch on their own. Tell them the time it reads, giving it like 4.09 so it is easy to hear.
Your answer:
6.54
